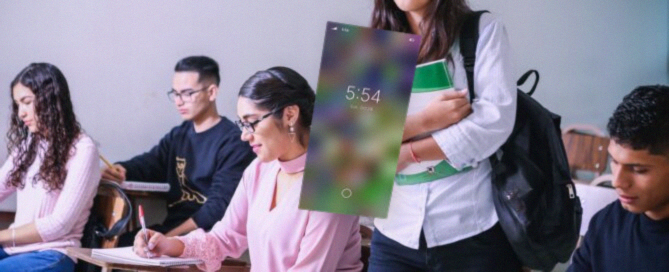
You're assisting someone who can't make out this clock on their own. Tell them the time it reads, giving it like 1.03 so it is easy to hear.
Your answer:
5.54
